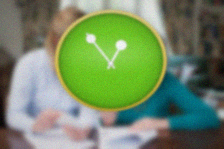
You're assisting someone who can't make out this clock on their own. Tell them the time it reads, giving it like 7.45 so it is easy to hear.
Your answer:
12.54
